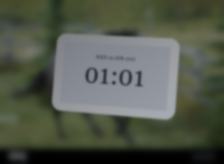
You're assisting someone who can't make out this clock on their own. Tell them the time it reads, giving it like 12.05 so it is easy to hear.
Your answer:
1.01
